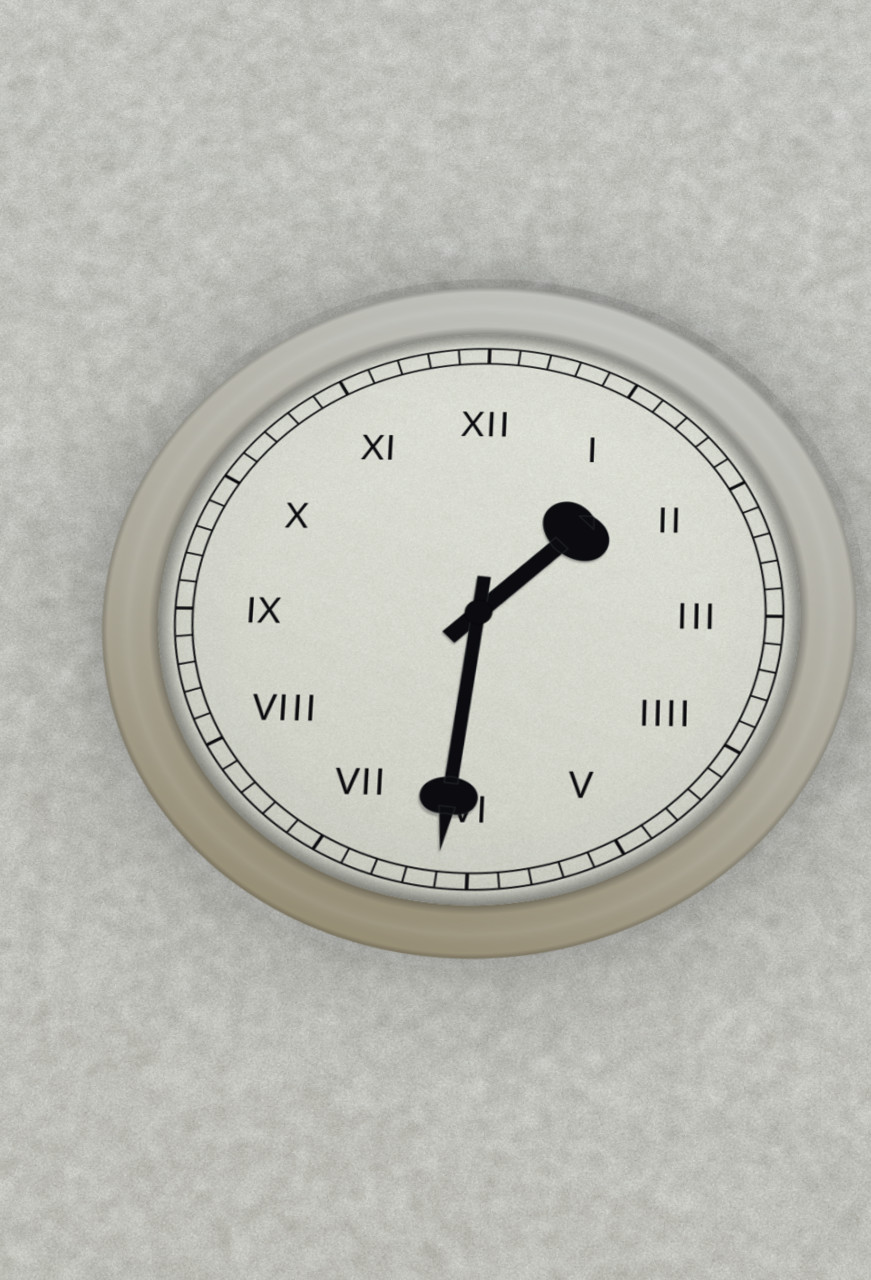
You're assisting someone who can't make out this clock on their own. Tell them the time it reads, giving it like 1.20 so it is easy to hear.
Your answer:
1.31
